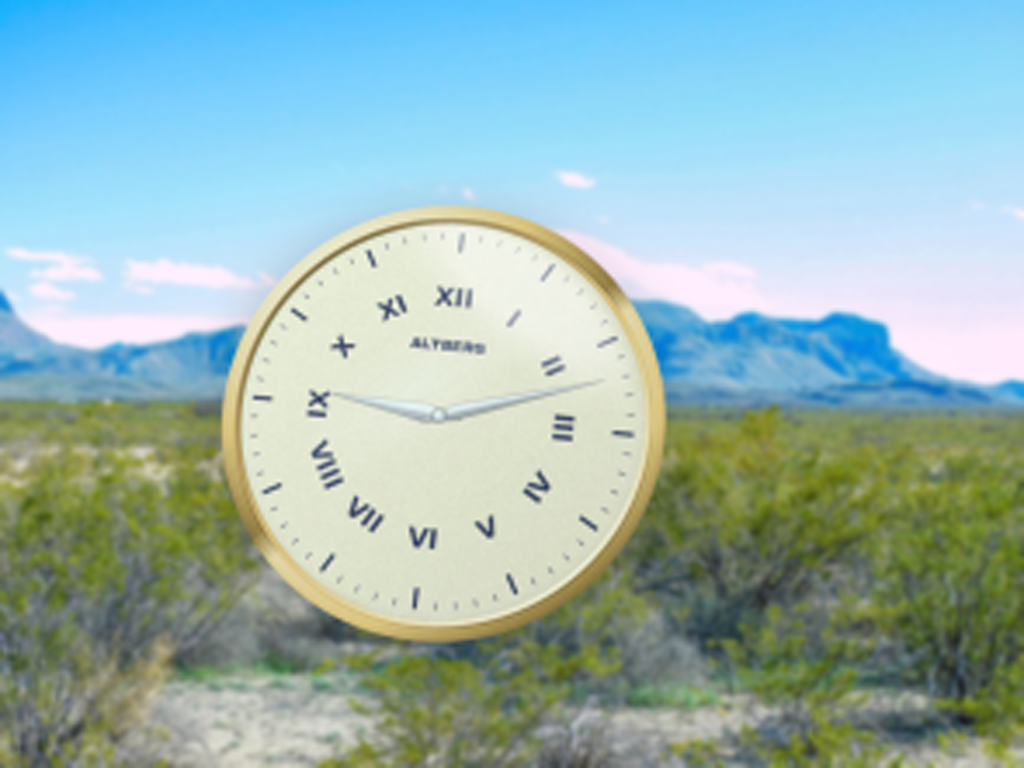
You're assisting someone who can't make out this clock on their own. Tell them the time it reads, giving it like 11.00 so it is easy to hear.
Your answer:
9.12
